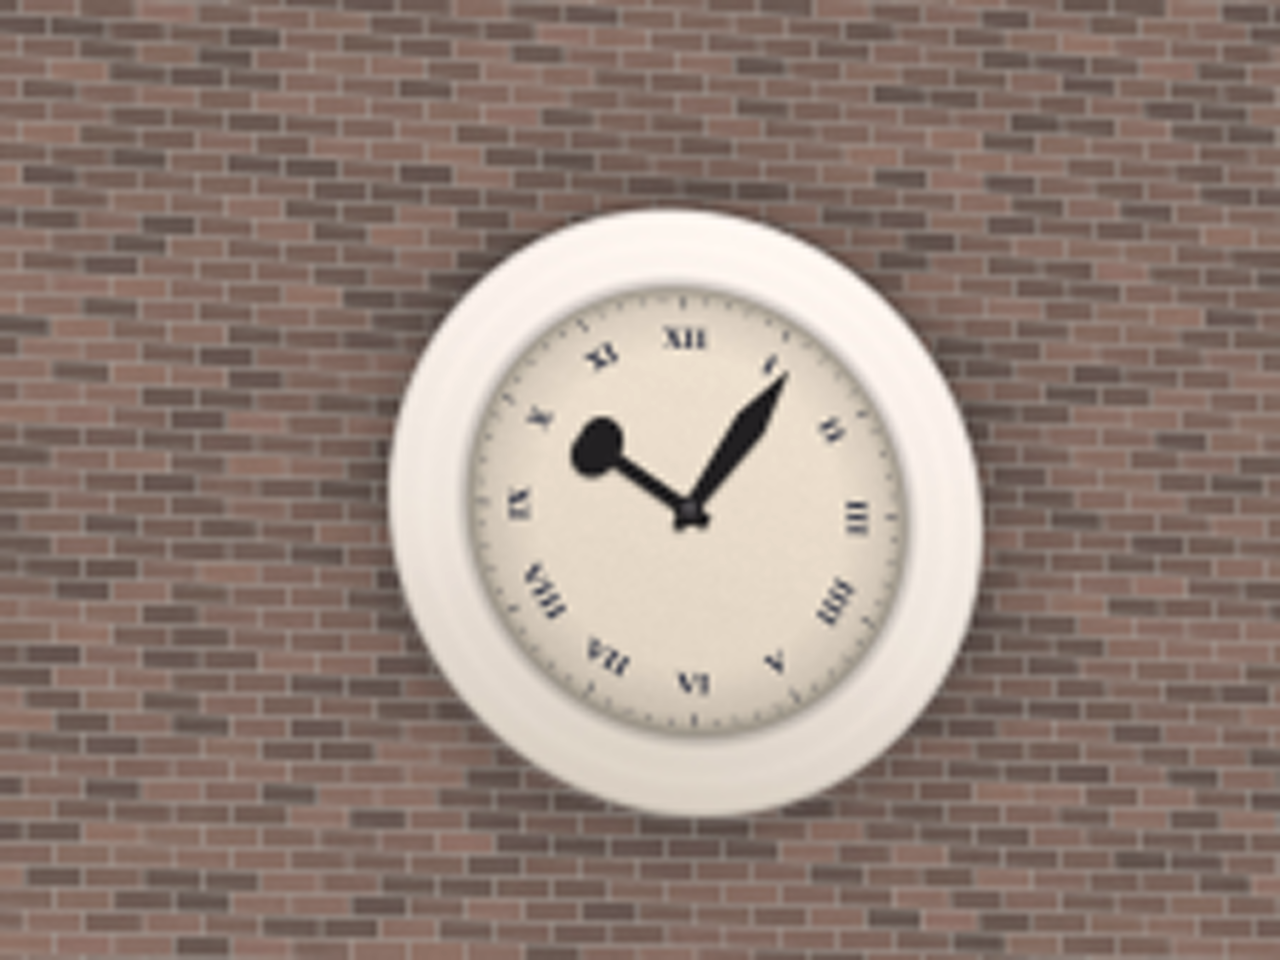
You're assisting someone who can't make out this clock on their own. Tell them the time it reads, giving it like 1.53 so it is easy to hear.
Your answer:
10.06
